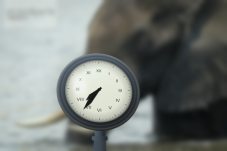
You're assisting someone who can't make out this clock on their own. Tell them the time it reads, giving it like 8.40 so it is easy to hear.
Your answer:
7.36
